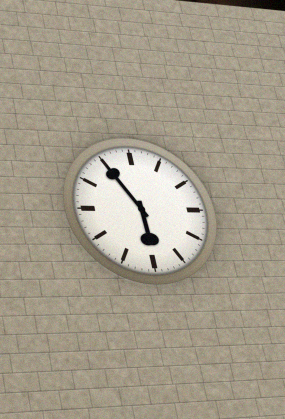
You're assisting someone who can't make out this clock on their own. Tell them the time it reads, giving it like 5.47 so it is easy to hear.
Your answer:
5.55
